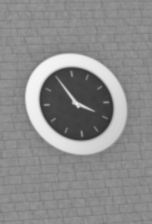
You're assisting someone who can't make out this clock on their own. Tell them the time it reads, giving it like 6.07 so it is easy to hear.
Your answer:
3.55
